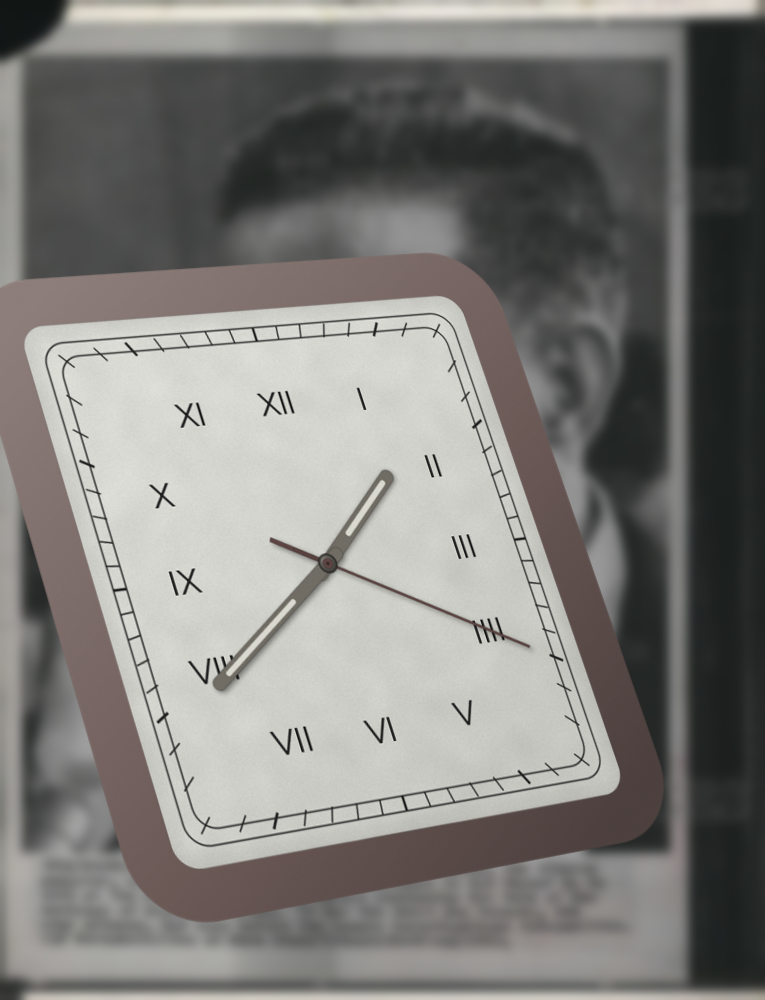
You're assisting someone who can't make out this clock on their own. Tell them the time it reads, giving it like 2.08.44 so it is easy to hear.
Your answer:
1.39.20
